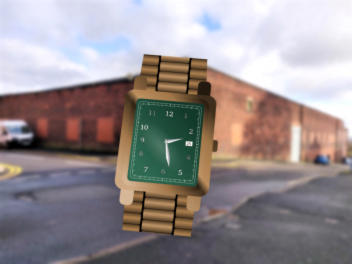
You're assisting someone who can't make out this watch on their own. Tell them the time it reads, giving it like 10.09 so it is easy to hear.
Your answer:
2.28
